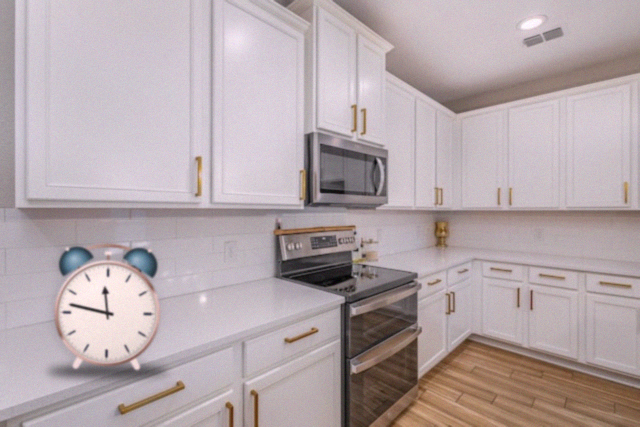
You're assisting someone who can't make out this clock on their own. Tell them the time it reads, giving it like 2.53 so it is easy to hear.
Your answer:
11.47
